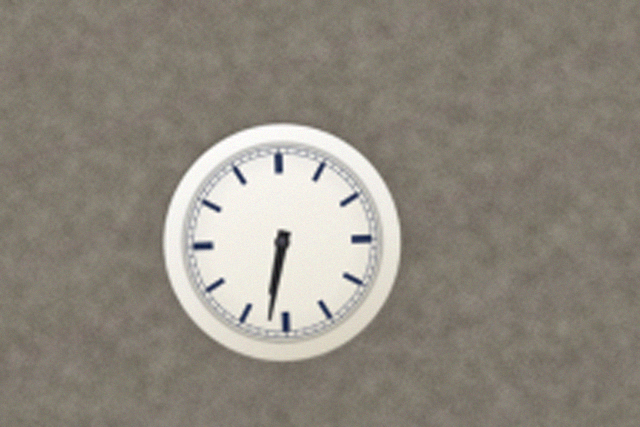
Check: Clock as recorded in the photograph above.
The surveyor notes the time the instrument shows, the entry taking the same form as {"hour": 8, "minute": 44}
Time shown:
{"hour": 6, "minute": 32}
